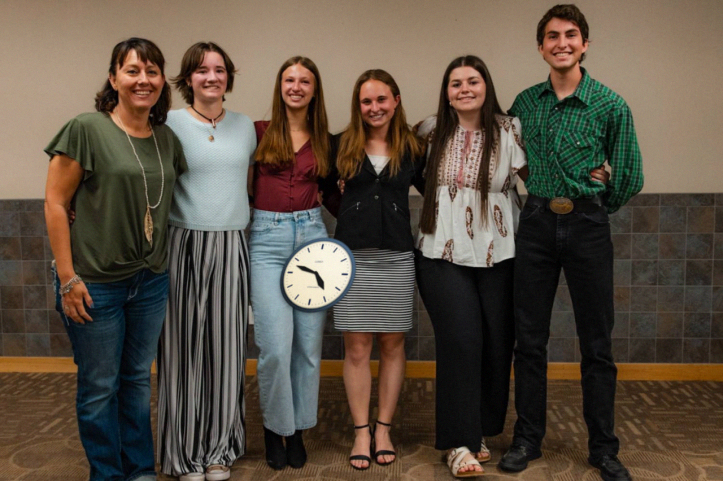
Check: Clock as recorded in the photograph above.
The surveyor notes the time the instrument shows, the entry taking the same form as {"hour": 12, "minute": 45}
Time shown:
{"hour": 4, "minute": 48}
